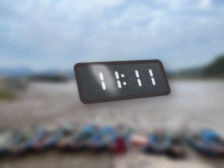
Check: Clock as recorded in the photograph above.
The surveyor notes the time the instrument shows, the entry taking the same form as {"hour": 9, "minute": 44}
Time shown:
{"hour": 11, "minute": 11}
